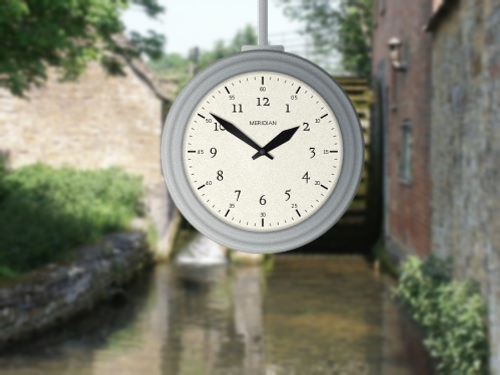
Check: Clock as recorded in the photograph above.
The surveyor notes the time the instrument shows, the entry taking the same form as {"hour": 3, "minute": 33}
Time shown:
{"hour": 1, "minute": 51}
